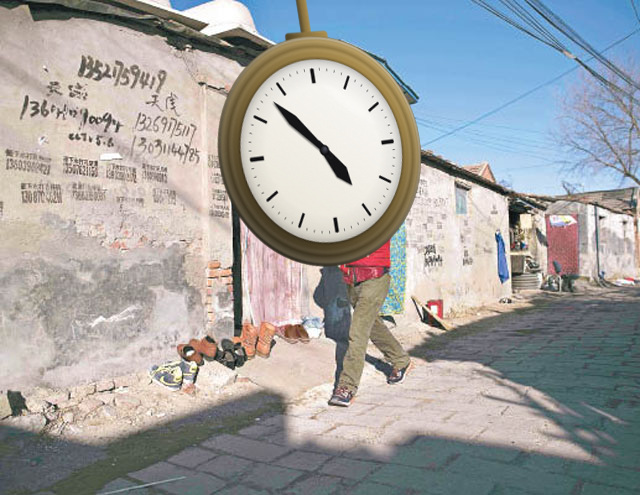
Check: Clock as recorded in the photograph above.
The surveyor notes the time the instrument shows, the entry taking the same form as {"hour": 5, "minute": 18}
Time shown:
{"hour": 4, "minute": 53}
